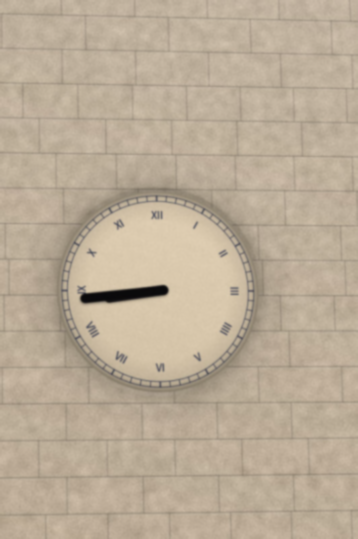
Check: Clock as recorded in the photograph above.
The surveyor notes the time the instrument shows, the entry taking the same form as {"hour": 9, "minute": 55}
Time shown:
{"hour": 8, "minute": 44}
